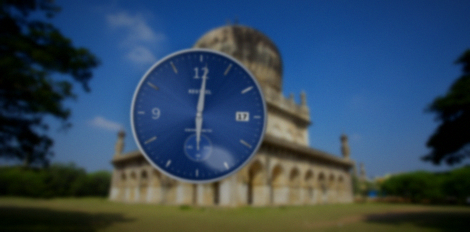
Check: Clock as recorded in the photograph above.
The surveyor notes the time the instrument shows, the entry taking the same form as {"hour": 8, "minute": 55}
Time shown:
{"hour": 6, "minute": 1}
